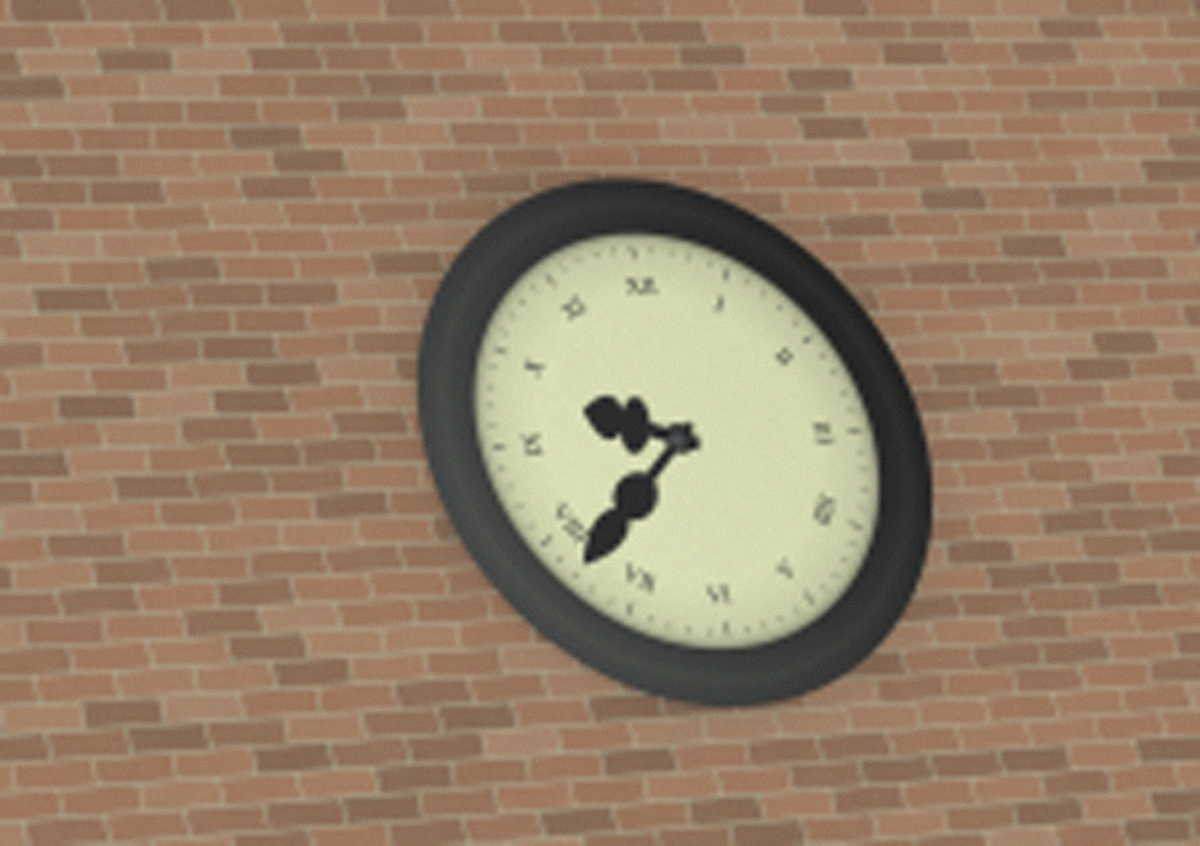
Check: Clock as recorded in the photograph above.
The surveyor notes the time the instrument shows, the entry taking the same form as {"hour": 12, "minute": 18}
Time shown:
{"hour": 9, "minute": 38}
